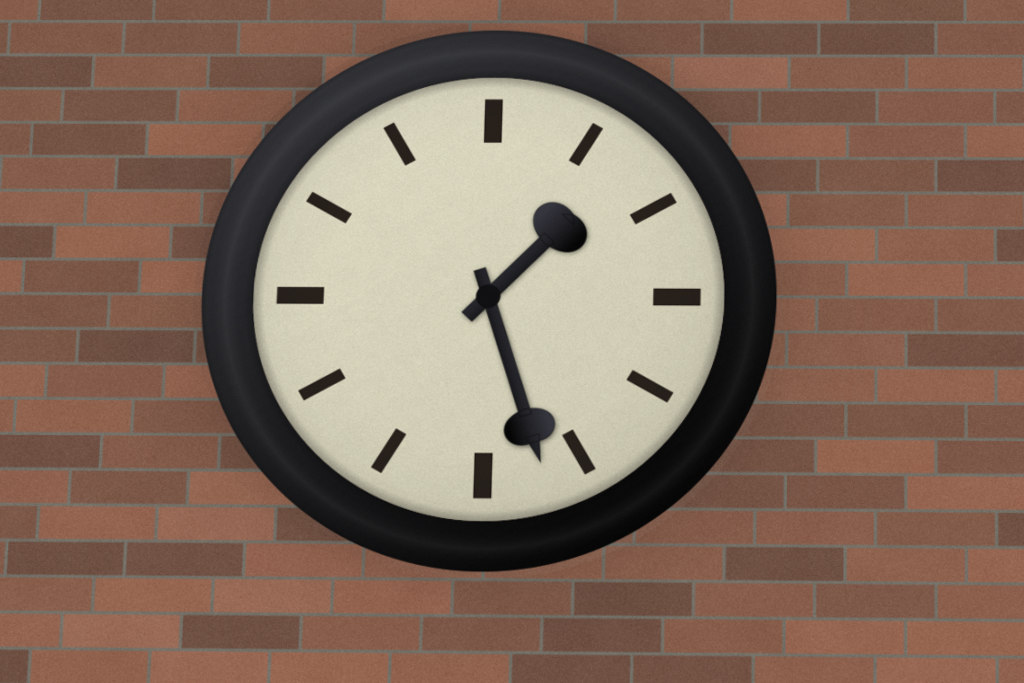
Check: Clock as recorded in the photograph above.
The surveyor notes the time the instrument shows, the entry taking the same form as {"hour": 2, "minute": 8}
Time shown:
{"hour": 1, "minute": 27}
